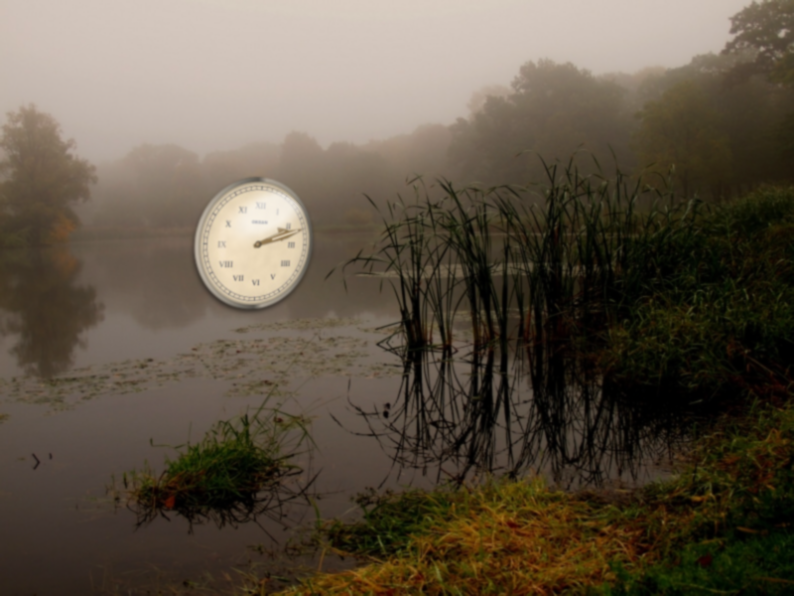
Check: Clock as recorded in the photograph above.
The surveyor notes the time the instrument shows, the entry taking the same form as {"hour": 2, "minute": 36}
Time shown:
{"hour": 2, "minute": 12}
